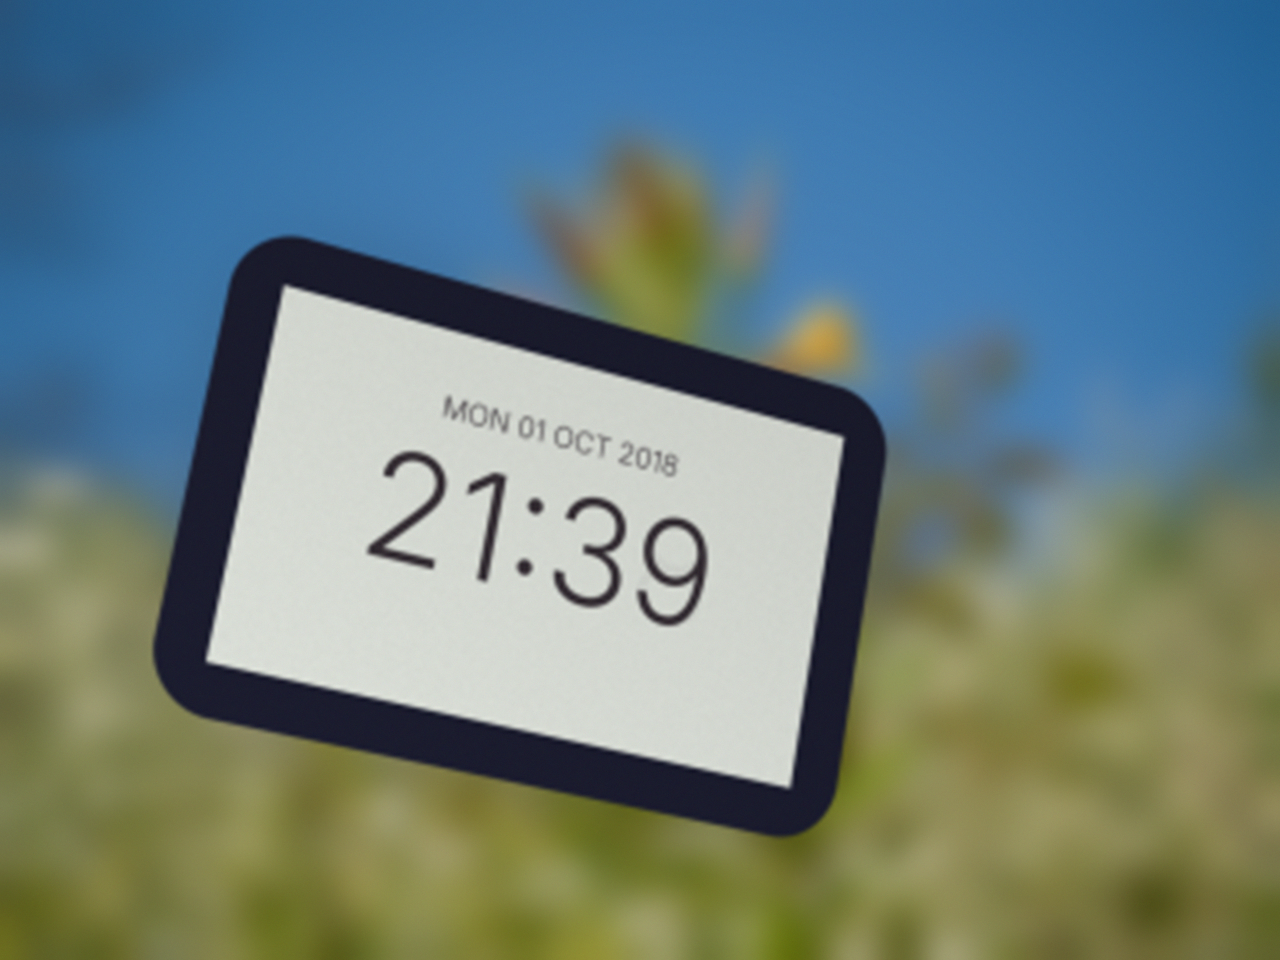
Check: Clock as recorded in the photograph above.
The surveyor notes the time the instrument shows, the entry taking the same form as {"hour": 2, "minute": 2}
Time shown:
{"hour": 21, "minute": 39}
